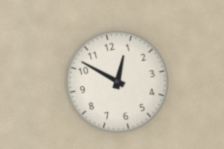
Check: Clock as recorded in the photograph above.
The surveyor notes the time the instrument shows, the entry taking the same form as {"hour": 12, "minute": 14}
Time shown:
{"hour": 12, "minute": 52}
